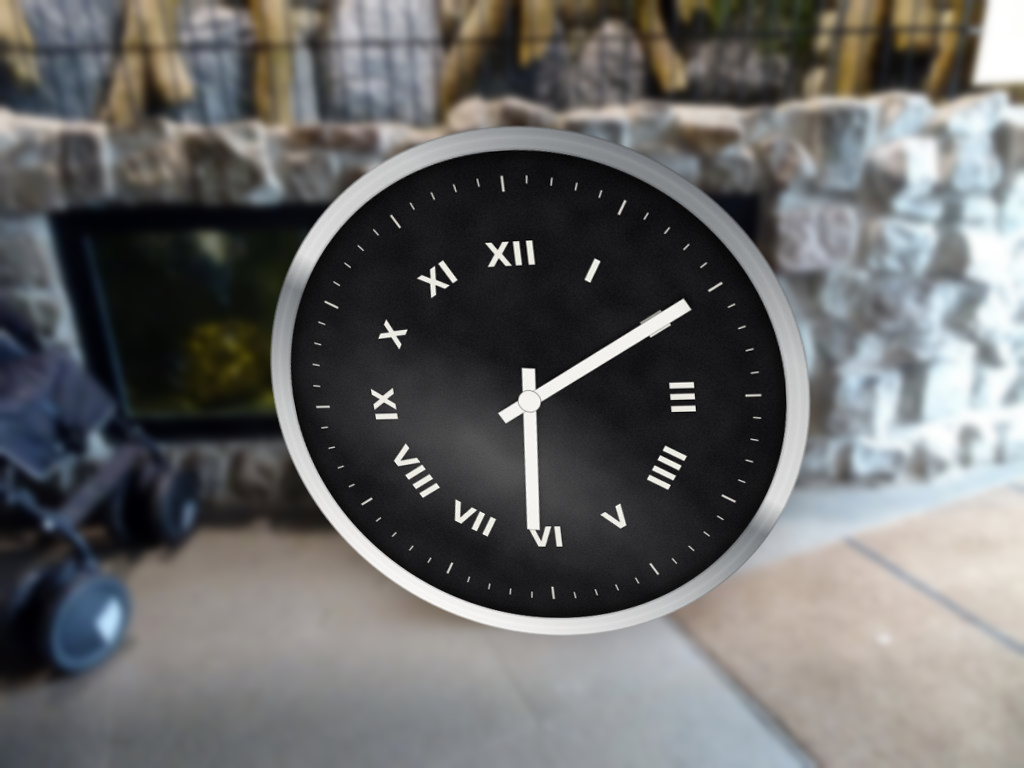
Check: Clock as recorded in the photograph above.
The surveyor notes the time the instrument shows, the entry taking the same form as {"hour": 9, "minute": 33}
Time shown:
{"hour": 6, "minute": 10}
